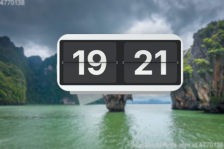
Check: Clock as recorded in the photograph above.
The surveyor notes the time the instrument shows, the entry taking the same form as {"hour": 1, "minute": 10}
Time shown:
{"hour": 19, "minute": 21}
